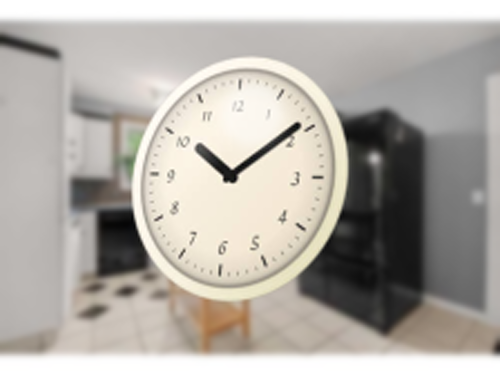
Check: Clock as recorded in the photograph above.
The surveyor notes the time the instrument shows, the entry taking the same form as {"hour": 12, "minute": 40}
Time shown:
{"hour": 10, "minute": 9}
